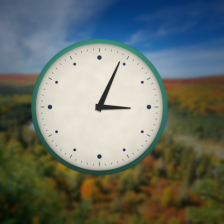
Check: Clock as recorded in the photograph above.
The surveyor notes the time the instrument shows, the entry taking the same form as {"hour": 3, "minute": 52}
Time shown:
{"hour": 3, "minute": 4}
